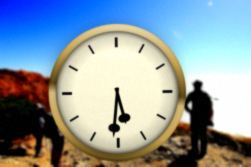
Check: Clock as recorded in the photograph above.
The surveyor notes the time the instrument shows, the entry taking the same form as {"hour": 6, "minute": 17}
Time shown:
{"hour": 5, "minute": 31}
